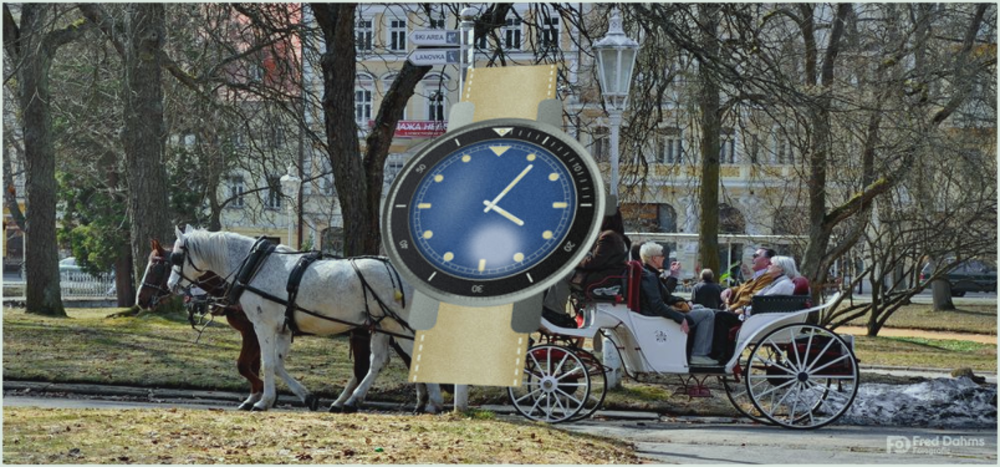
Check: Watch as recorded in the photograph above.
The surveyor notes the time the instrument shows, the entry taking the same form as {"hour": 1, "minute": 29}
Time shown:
{"hour": 4, "minute": 6}
